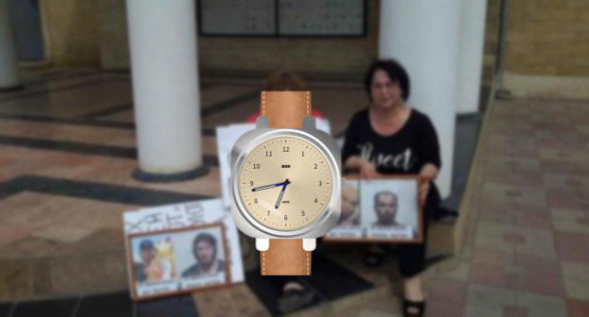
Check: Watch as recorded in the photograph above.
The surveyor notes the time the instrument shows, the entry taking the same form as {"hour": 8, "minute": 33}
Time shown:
{"hour": 6, "minute": 43}
